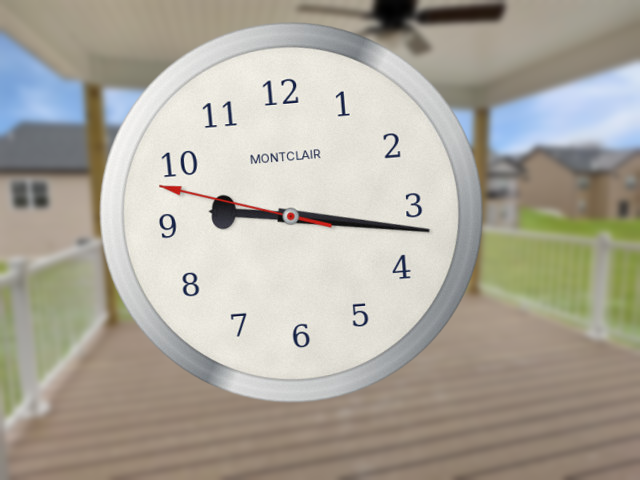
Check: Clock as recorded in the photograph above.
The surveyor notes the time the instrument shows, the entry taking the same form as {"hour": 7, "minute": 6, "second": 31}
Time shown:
{"hour": 9, "minute": 16, "second": 48}
